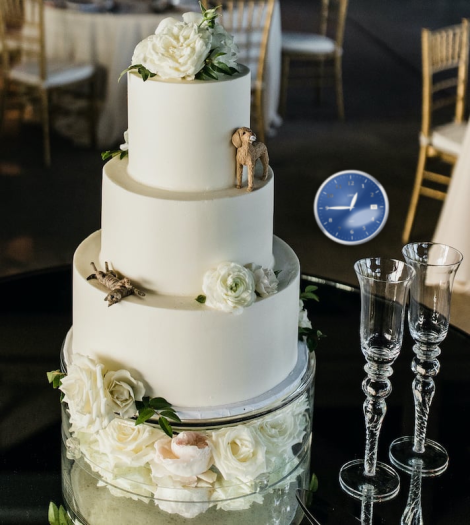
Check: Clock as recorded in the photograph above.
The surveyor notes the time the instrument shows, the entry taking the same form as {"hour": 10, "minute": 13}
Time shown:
{"hour": 12, "minute": 45}
